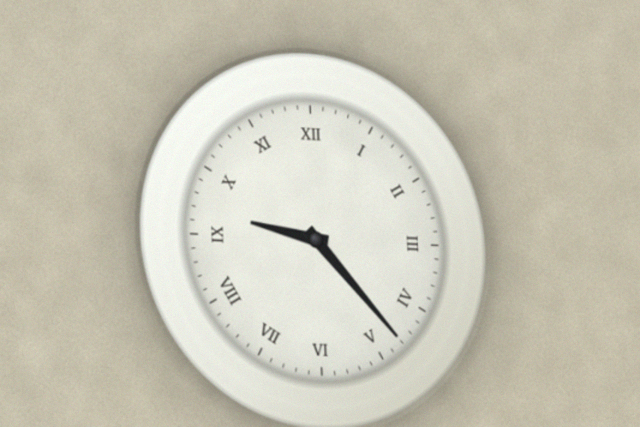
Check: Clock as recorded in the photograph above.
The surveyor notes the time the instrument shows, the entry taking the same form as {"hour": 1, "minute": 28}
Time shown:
{"hour": 9, "minute": 23}
